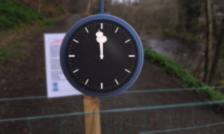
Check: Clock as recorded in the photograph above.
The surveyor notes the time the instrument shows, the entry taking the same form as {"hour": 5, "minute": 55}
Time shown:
{"hour": 11, "minute": 59}
